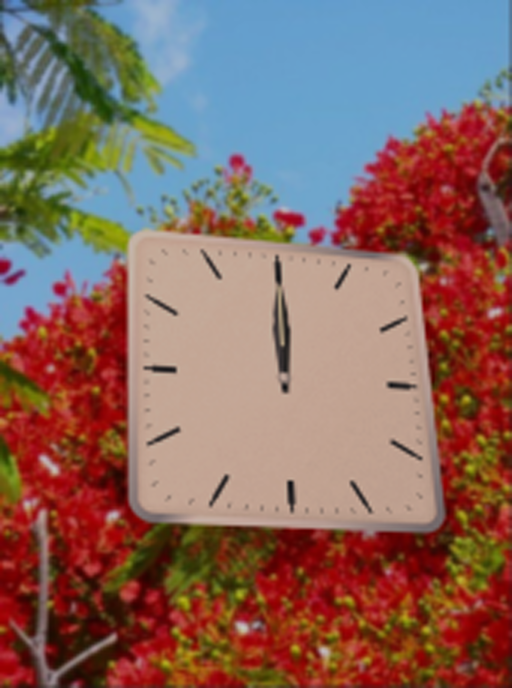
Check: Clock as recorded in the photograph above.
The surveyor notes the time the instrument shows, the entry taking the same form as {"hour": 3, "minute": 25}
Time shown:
{"hour": 12, "minute": 0}
